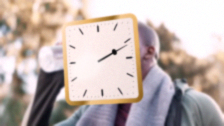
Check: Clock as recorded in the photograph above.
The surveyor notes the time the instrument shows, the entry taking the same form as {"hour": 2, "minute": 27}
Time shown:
{"hour": 2, "minute": 11}
